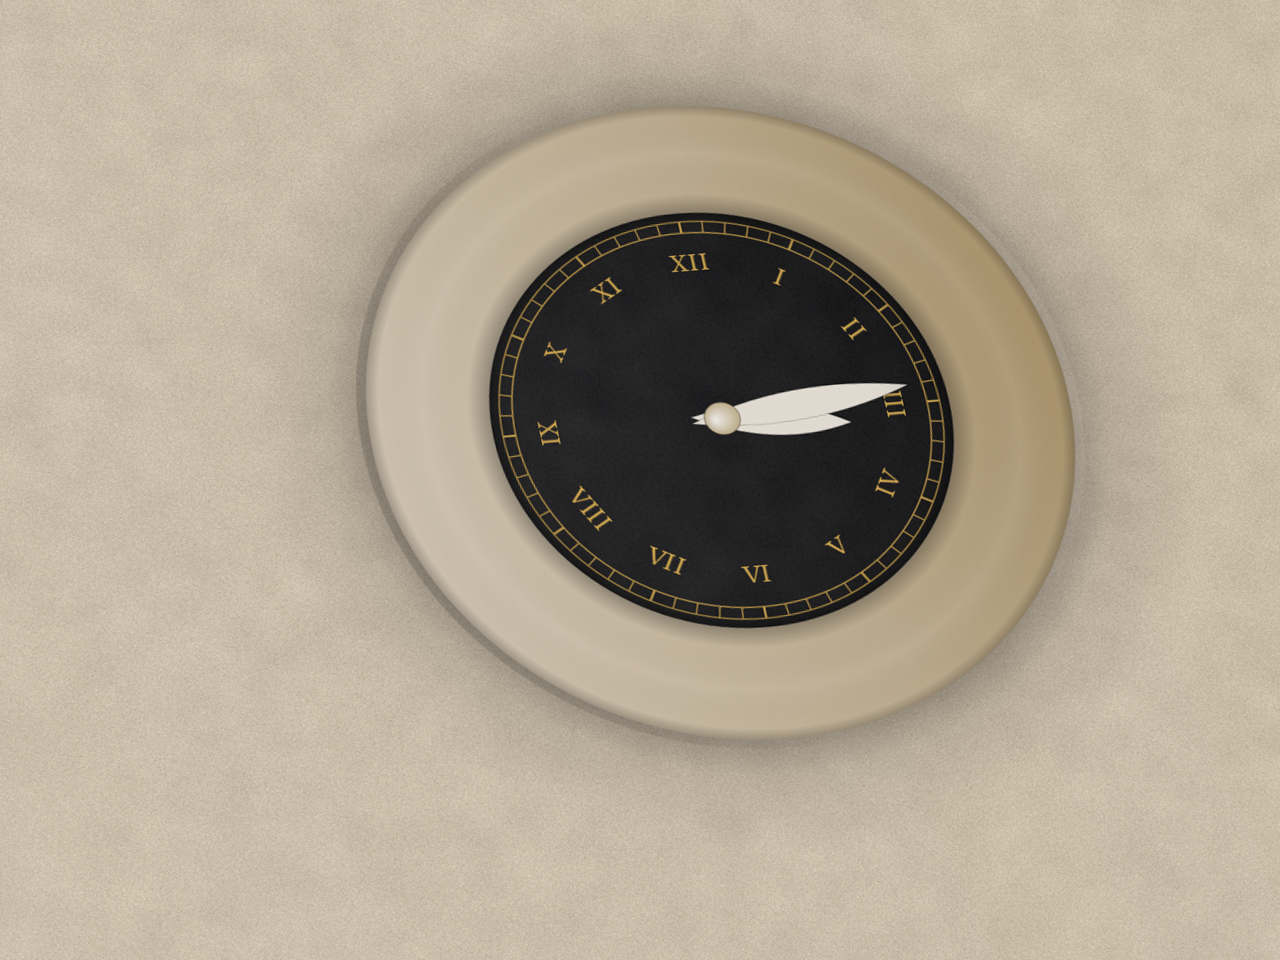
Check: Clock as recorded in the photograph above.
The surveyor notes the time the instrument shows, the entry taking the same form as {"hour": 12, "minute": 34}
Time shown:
{"hour": 3, "minute": 14}
